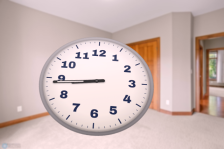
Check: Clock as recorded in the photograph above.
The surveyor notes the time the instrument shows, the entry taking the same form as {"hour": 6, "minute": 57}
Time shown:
{"hour": 8, "minute": 44}
